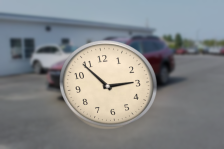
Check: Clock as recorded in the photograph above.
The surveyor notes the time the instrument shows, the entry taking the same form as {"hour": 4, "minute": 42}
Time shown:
{"hour": 2, "minute": 54}
